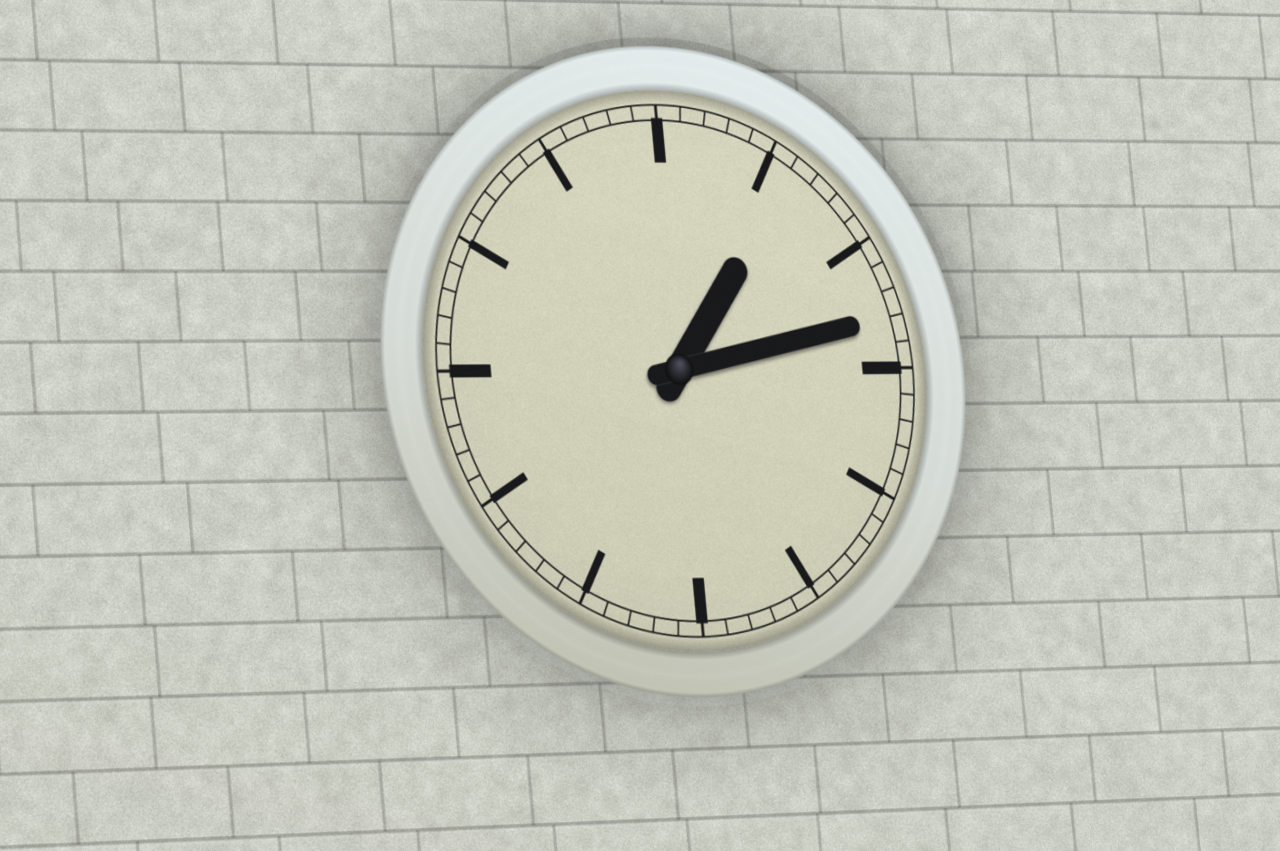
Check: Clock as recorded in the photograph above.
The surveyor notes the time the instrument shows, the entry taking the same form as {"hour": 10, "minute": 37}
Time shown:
{"hour": 1, "minute": 13}
